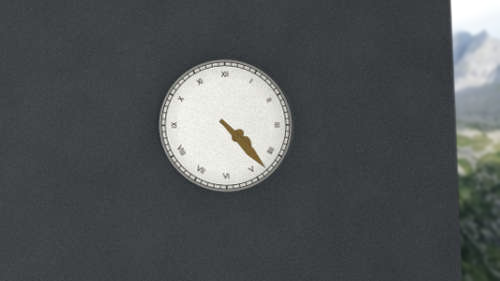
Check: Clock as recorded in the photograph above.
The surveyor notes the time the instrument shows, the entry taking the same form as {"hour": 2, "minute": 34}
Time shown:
{"hour": 4, "minute": 23}
